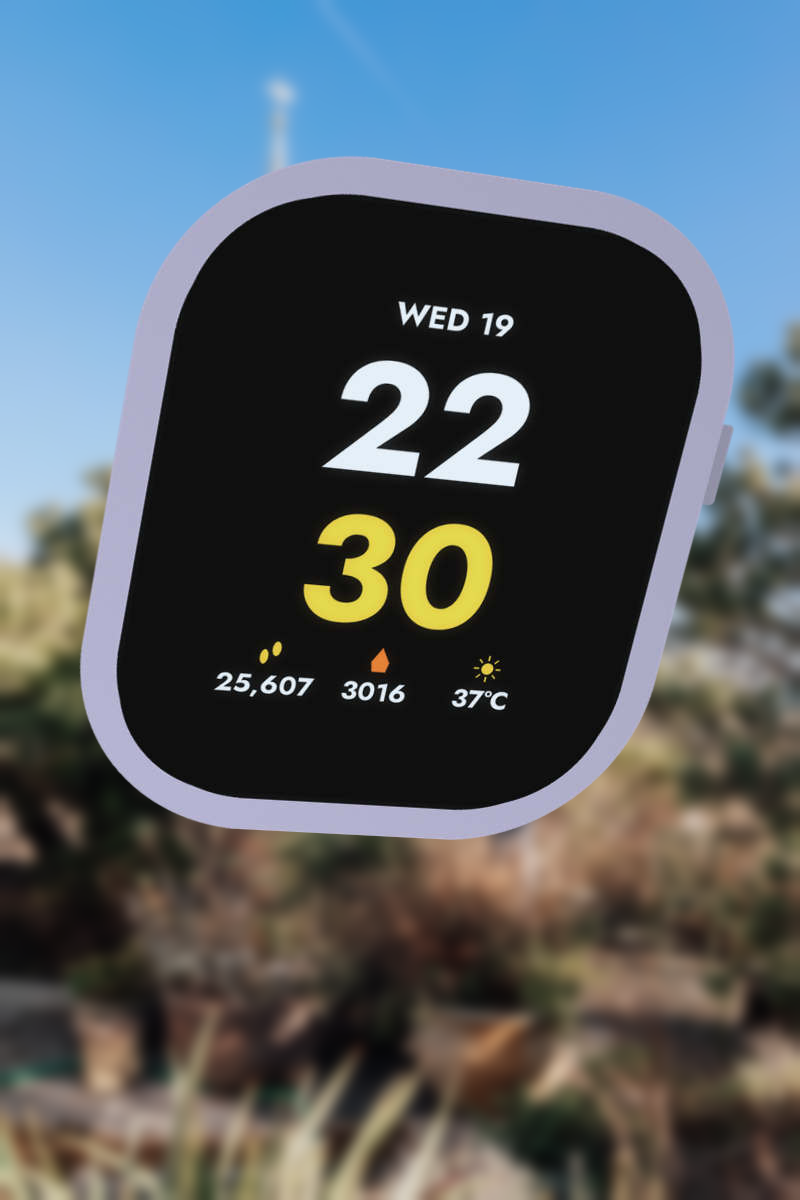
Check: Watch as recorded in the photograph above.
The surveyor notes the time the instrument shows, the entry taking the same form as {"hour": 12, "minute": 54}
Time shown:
{"hour": 22, "minute": 30}
